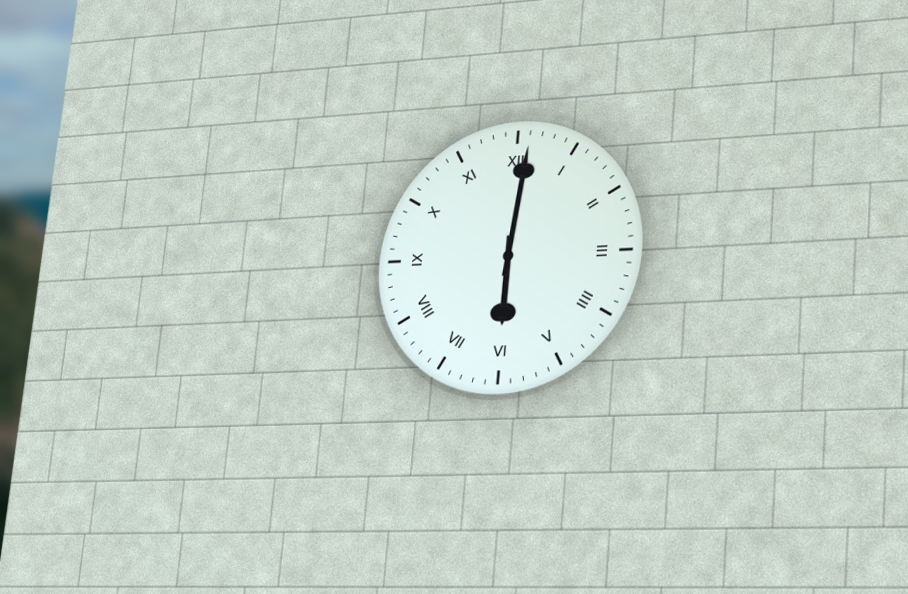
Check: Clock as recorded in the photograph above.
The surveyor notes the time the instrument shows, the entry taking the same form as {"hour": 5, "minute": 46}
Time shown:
{"hour": 6, "minute": 1}
